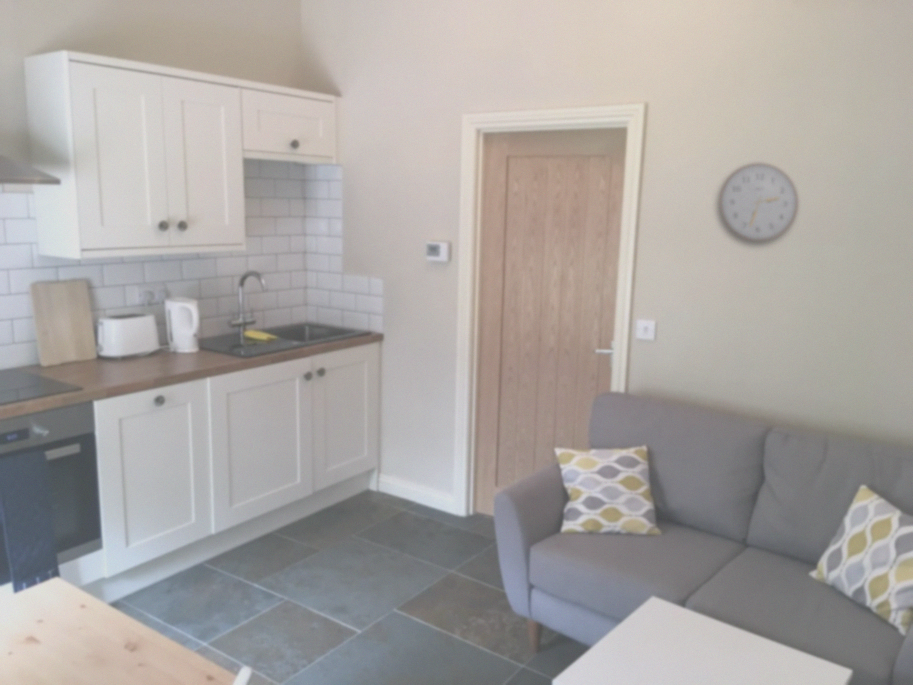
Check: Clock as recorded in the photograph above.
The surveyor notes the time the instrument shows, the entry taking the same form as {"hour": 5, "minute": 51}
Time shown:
{"hour": 2, "minute": 33}
